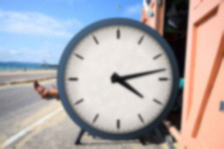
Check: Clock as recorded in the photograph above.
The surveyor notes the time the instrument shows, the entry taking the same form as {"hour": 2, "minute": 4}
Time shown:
{"hour": 4, "minute": 13}
